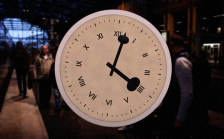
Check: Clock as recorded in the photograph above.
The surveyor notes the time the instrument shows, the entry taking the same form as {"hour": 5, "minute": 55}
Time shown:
{"hour": 4, "minute": 2}
